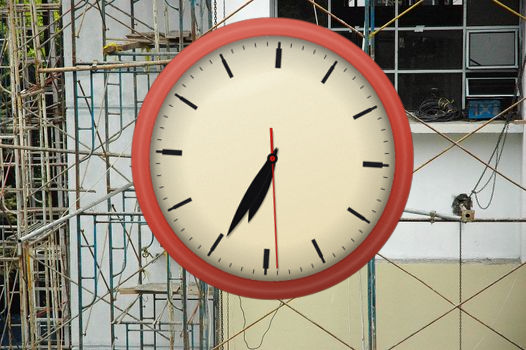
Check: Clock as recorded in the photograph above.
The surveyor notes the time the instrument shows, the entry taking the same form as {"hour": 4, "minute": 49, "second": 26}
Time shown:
{"hour": 6, "minute": 34, "second": 29}
